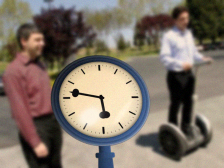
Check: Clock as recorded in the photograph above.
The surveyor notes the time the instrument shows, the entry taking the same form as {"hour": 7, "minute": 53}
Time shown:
{"hour": 5, "minute": 47}
